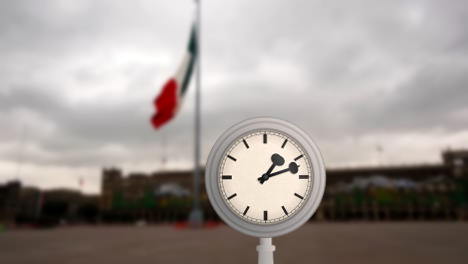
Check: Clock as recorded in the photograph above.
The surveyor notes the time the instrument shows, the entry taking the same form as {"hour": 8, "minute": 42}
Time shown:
{"hour": 1, "minute": 12}
